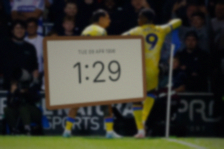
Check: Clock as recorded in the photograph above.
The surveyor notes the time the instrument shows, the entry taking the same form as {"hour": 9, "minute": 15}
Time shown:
{"hour": 1, "minute": 29}
